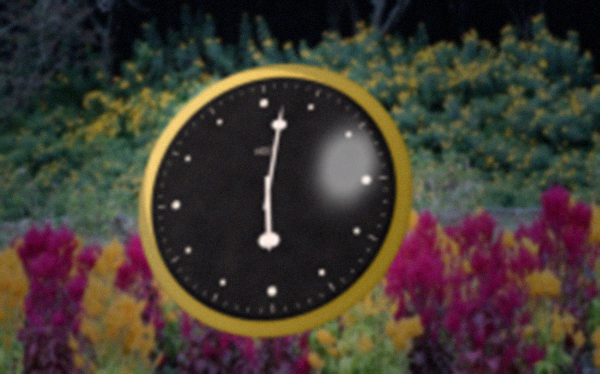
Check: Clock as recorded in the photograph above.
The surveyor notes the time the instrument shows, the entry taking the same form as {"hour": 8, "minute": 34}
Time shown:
{"hour": 6, "minute": 2}
